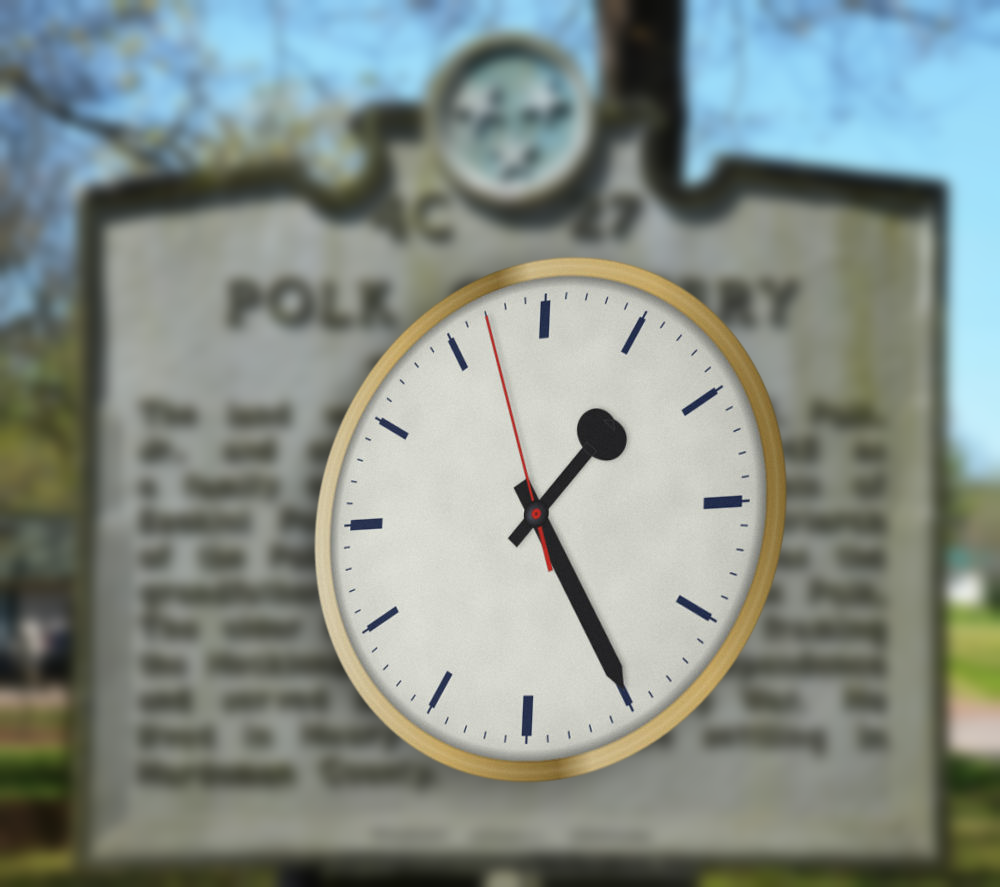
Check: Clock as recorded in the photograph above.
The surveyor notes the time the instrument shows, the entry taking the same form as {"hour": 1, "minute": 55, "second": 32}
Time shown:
{"hour": 1, "minute": 24, "second": 57}
